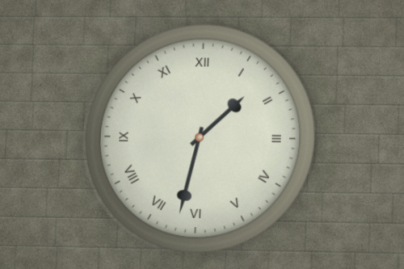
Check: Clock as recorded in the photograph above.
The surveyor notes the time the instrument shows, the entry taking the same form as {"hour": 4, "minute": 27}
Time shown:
{"hour": 1, "minute": 32}
